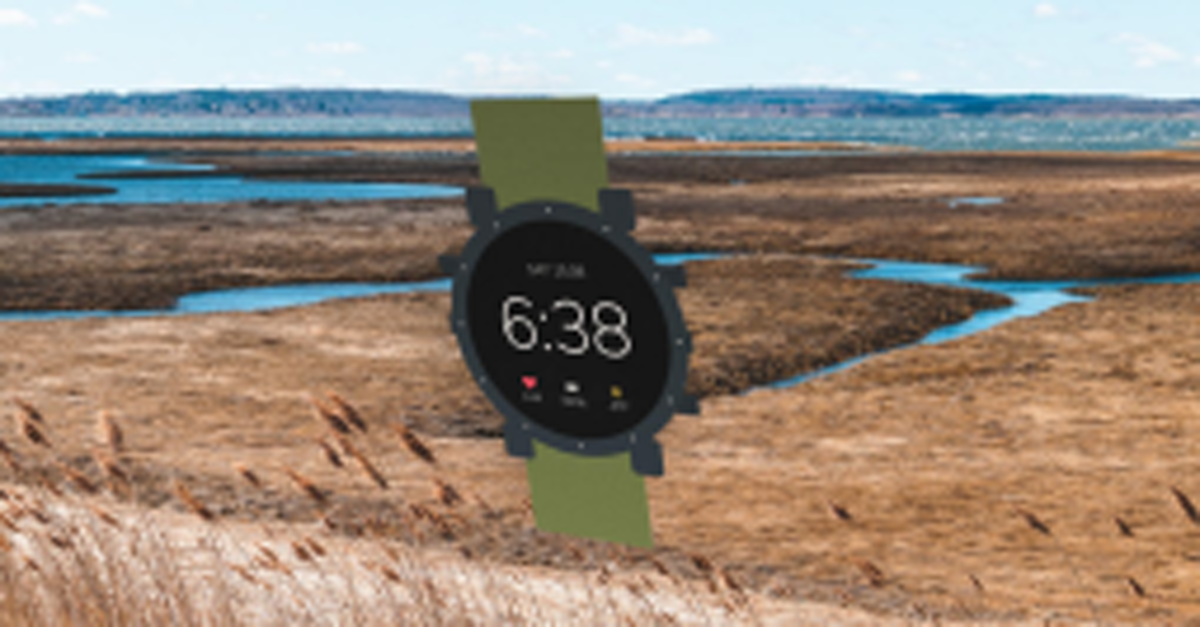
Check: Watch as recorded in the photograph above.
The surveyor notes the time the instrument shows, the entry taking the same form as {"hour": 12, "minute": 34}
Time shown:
{"hour": 6, "minute": 38}
